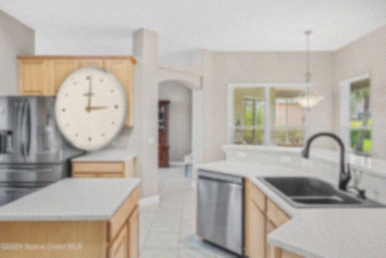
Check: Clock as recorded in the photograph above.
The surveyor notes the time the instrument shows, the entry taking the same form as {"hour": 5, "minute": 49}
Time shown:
{"hour": 3, "minute": 1}
